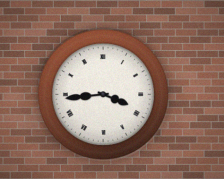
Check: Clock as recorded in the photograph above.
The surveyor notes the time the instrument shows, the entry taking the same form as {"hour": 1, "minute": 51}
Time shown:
{"hour": 3, "minute": 44}
